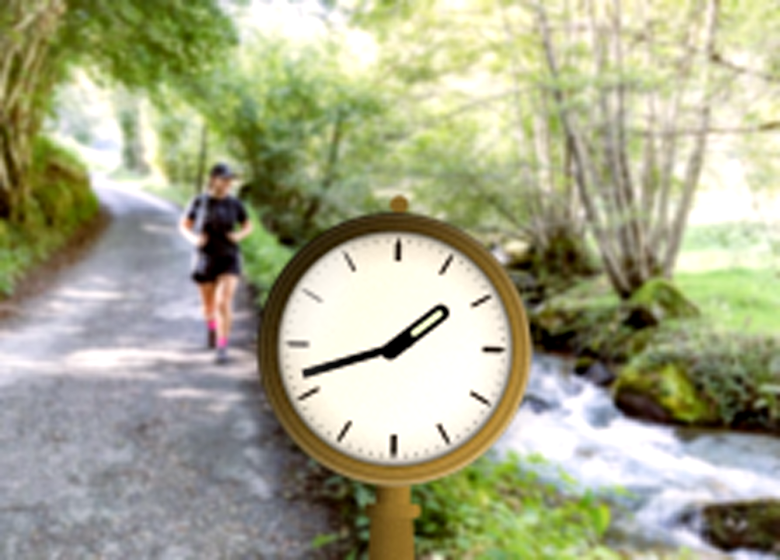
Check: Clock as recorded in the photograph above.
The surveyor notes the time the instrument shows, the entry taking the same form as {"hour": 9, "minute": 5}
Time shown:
{"hour": 1, "minute": 42}
